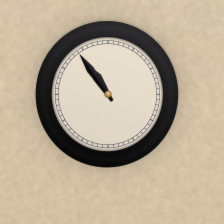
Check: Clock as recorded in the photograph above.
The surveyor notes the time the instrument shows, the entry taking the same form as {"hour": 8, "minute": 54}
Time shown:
{"hour": 10, "minute": 54}
